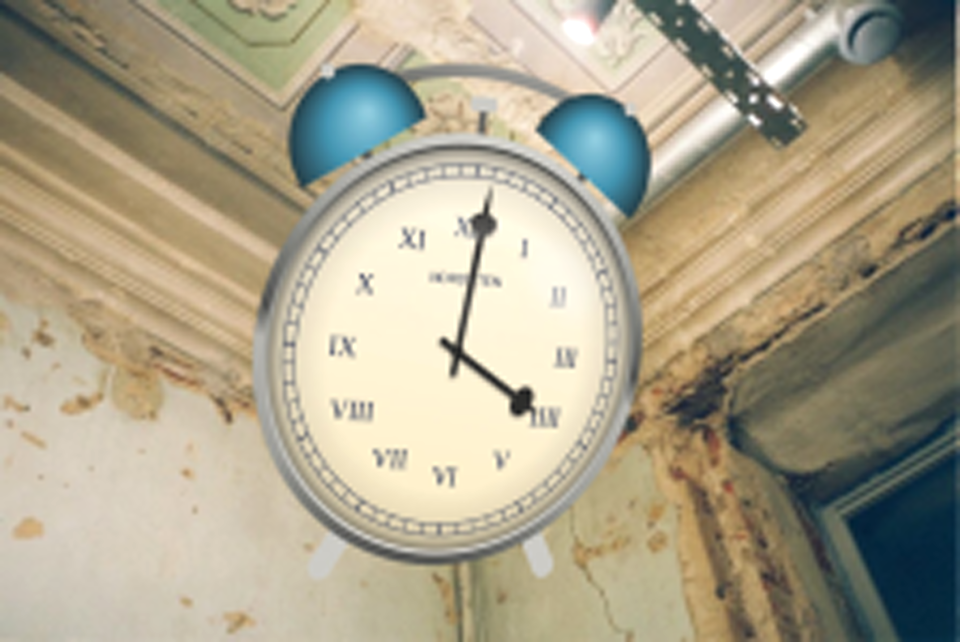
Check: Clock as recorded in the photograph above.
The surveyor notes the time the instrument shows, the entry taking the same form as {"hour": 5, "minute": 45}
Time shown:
{"hour": 4, "minute": 1}
